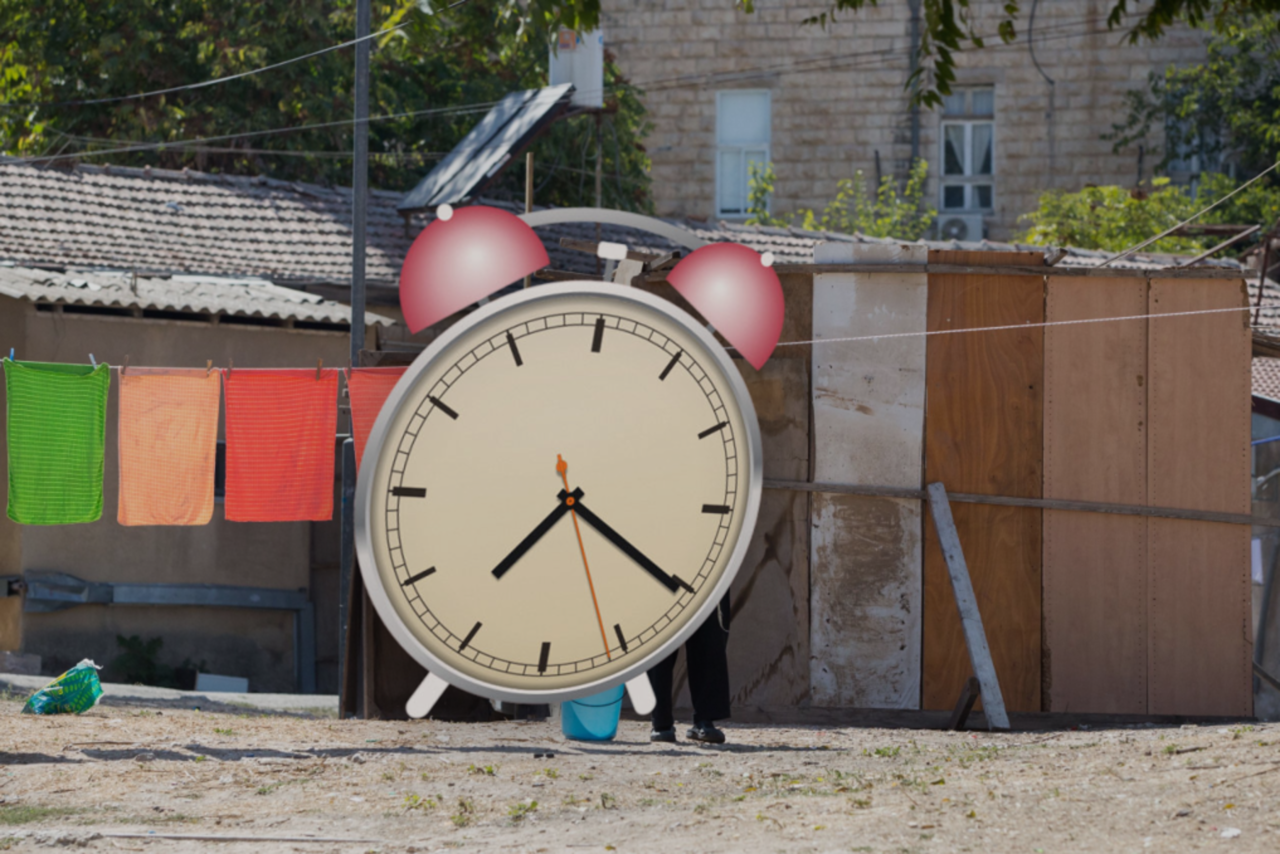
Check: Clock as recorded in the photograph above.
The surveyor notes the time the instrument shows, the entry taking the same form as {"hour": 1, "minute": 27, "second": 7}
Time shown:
{"hour": 7, "minute": 20, "second": 26}
